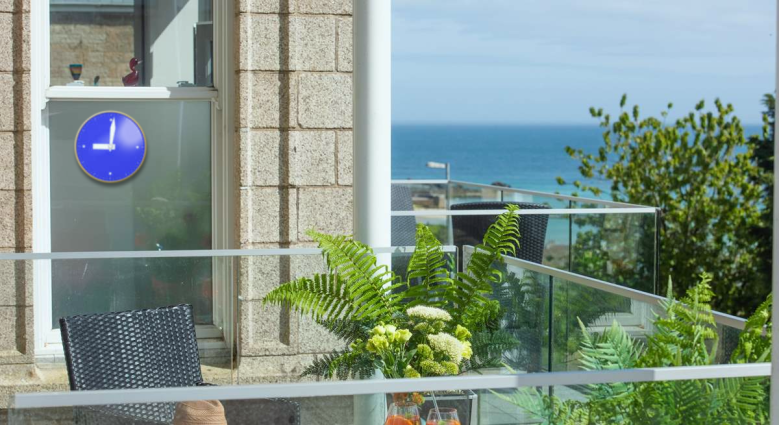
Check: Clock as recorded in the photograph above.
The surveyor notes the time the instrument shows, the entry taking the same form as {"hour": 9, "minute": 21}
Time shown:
{"hour": 9, "minute": 1}
